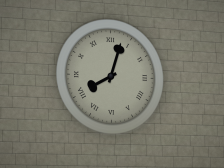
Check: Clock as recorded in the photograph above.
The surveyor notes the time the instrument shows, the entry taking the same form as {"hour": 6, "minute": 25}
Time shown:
{"hour": 8, "minute": 3}
